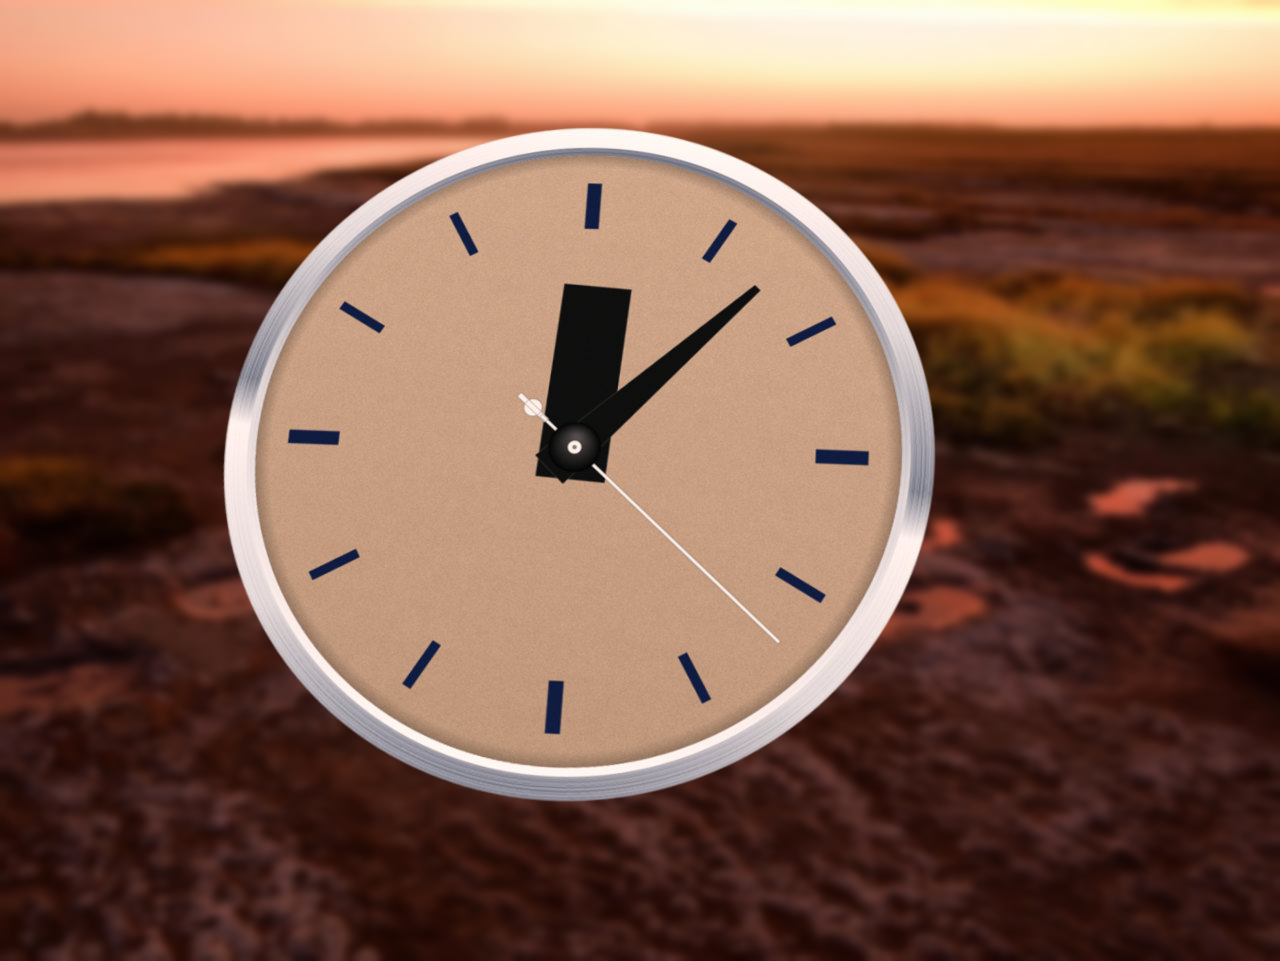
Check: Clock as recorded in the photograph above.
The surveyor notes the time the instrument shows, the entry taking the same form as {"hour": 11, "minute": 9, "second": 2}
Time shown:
{"hour": 12, "minute": 7, "second": 22}
